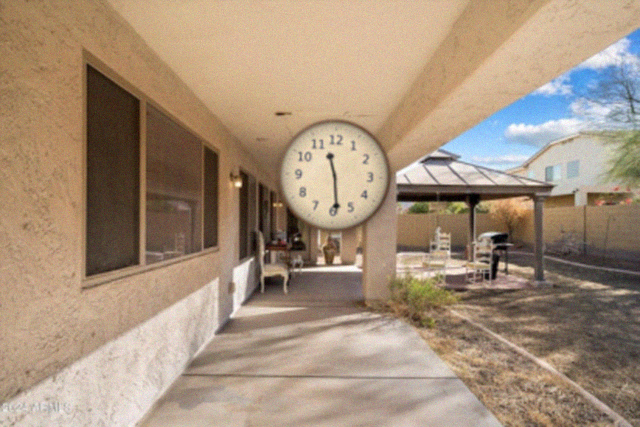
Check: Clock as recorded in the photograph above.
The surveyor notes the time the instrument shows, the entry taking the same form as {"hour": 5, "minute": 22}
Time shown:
{"hour": 11, "minute": 29}
